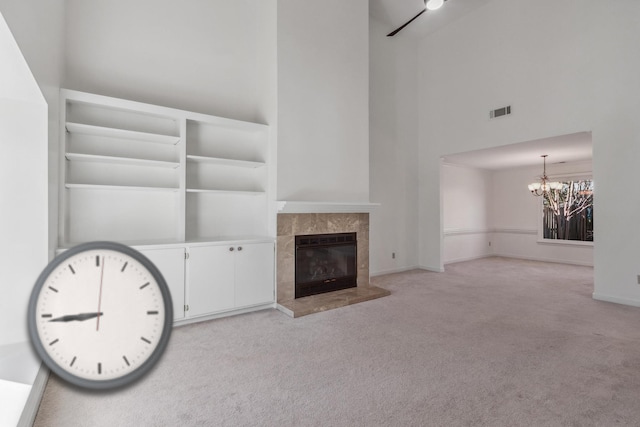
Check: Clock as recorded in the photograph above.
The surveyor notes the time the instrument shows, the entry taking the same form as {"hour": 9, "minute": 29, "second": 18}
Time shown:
{"hour": 8, "minute": 44, "second": 1}
